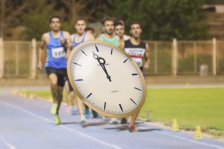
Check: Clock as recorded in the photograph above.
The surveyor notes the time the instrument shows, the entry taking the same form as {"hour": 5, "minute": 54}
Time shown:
{"hour": 11, "minute": 58}
